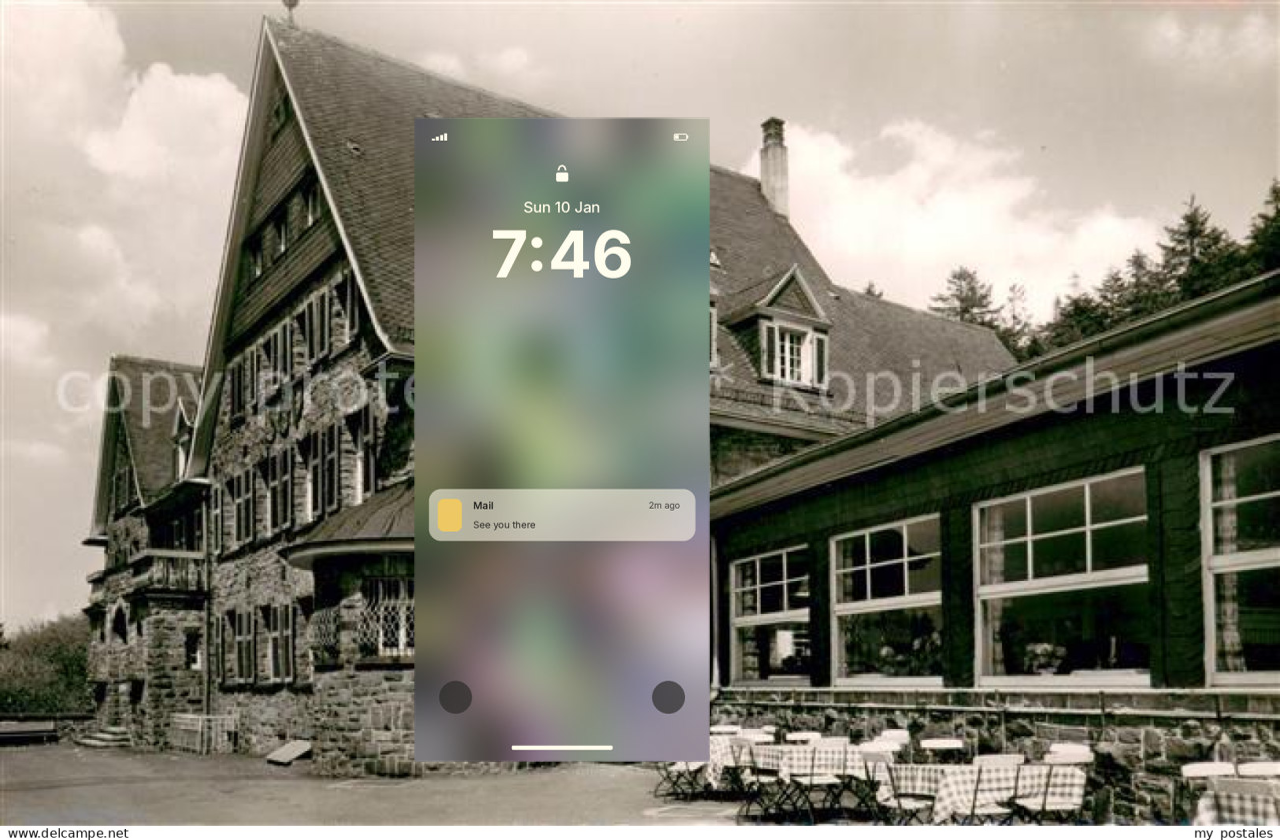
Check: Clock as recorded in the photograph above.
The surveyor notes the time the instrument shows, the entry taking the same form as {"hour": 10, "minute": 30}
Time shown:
{"hour": 7, "minute": 46}
